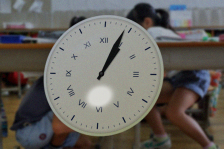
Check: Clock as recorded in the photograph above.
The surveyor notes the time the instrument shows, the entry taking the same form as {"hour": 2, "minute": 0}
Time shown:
{"hour": 1, "minute": 4}
